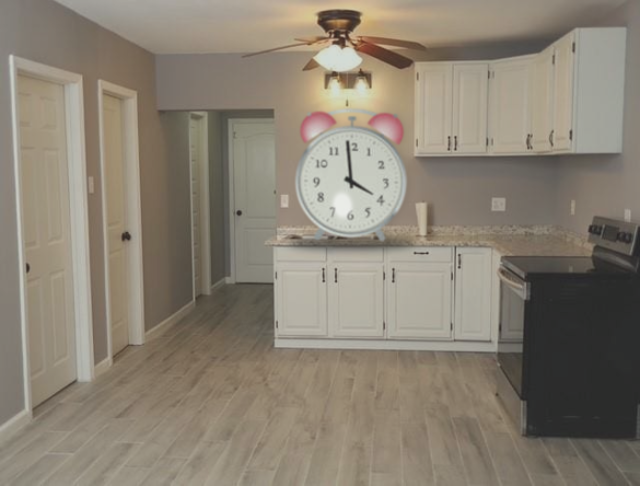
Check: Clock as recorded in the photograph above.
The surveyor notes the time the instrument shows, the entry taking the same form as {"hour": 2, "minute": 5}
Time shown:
{"hour": 3, "minute": 59}
